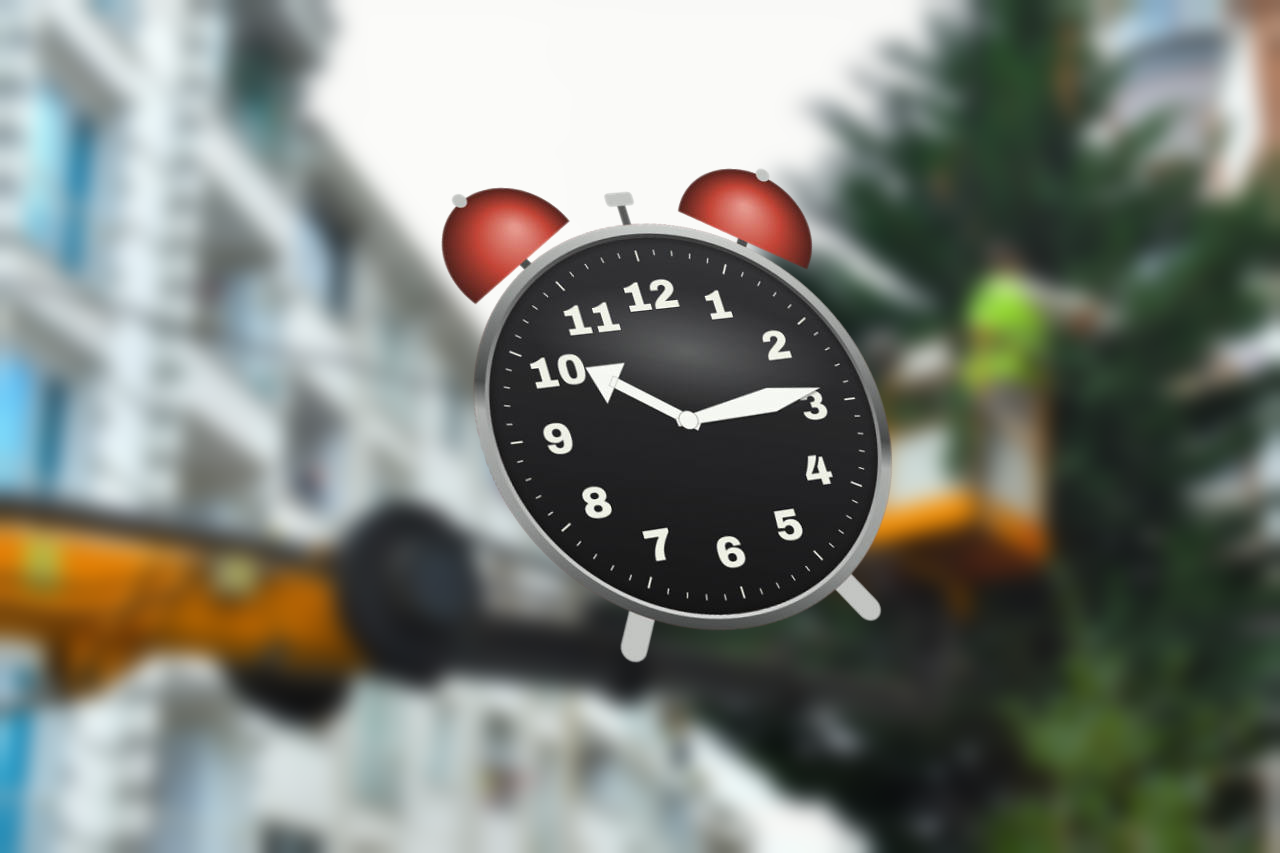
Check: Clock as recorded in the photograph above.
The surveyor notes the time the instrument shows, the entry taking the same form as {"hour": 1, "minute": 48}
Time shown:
{"hour": 10, "minute": 14}
